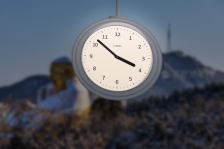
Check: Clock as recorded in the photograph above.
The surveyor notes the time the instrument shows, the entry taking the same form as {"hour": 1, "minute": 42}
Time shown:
{"hour": 3, "minute": 52}
